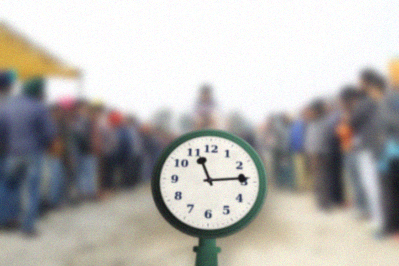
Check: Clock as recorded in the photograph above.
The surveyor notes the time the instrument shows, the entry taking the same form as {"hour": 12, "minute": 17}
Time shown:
{"hour": 11, "minute": 14}
